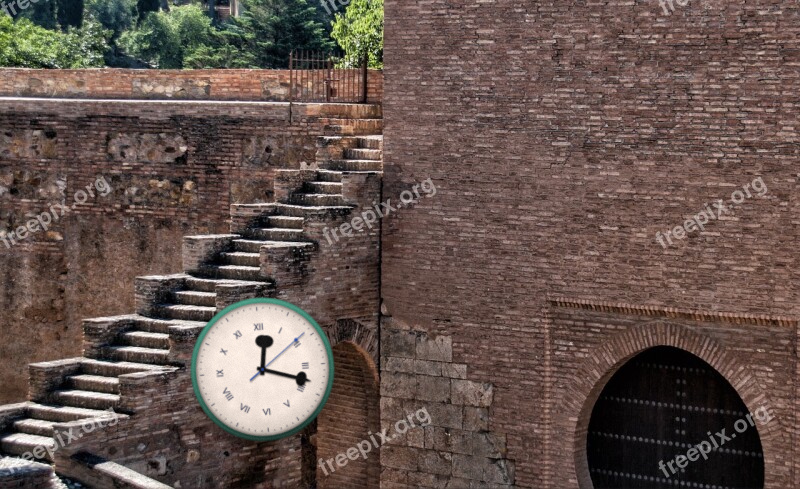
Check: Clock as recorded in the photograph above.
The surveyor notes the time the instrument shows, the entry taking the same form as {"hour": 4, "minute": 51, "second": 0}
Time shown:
{"hour": 12, "minute": 18, "second": 9}
